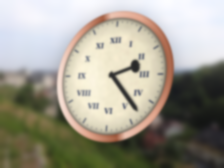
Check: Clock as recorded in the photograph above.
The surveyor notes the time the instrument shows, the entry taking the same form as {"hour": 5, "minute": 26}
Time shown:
{"hour": 2, "minute": 23}
